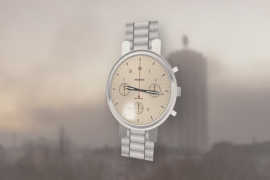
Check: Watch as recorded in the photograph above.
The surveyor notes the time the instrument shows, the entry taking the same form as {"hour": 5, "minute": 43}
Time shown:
{"hour": 9, "minute": 16}
